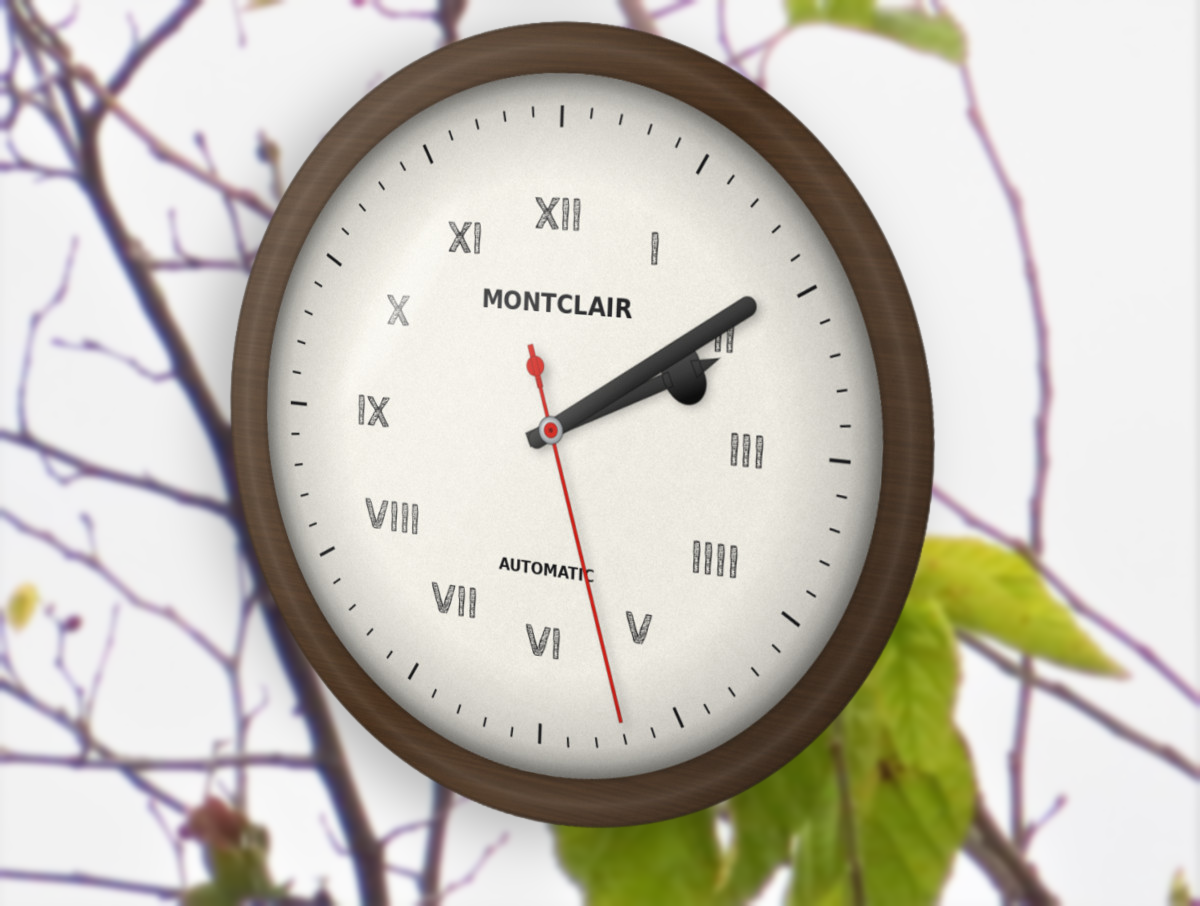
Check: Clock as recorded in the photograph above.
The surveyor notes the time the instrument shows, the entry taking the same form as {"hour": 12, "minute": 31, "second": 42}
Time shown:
{"hour": 2, "minute": 9, "second": 27}
